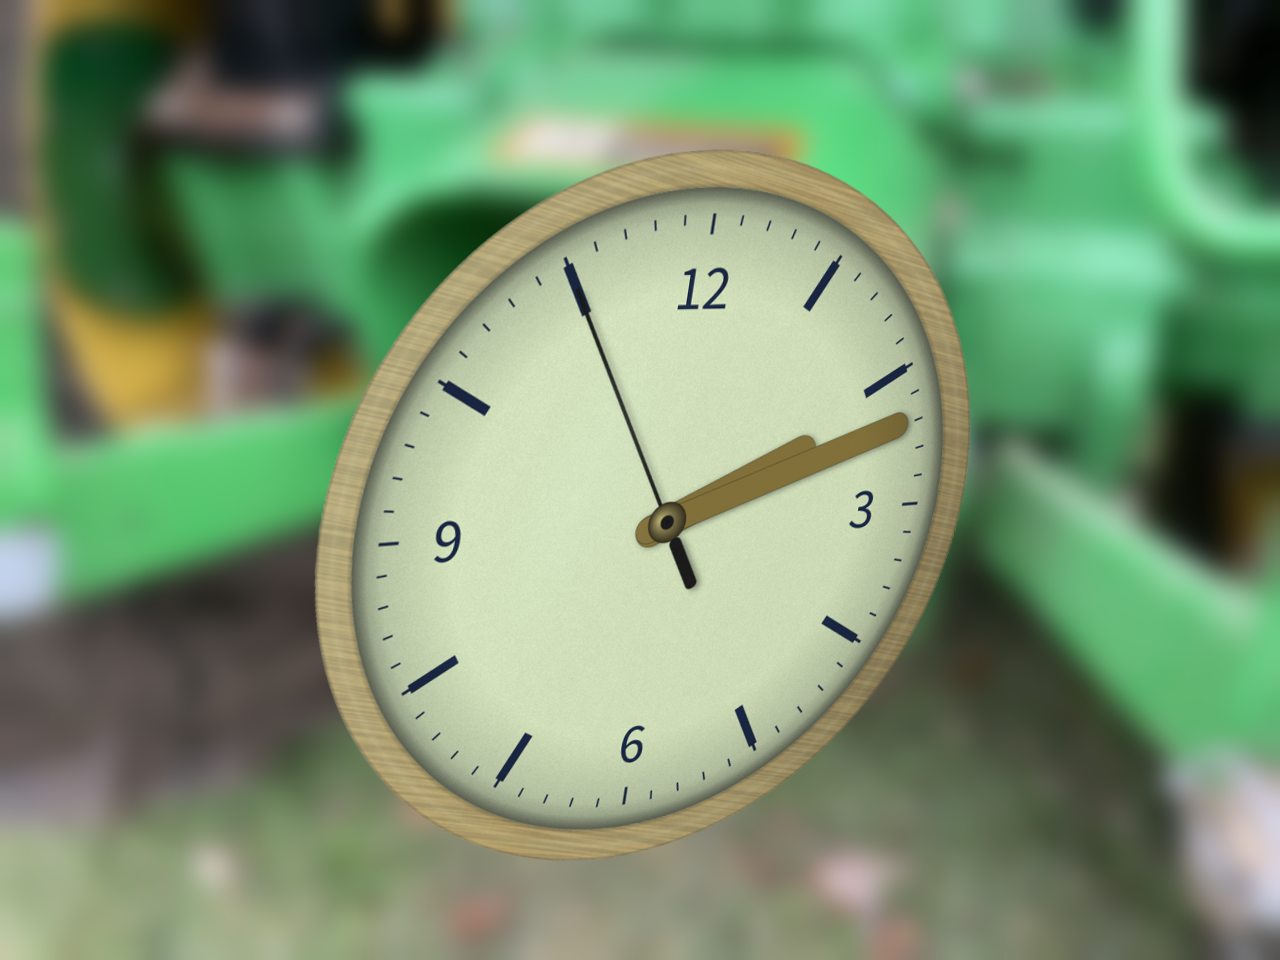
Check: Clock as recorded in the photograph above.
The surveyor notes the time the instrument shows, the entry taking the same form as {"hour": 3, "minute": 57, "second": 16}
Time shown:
{"hour": 2, "minute": 11, "second": 55}
